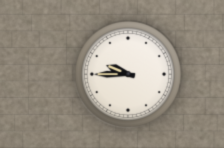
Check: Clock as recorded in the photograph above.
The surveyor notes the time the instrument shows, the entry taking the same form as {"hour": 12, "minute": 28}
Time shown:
{"hour": 9, "minute": 45}
